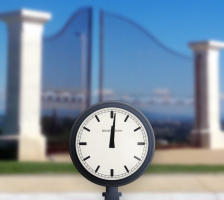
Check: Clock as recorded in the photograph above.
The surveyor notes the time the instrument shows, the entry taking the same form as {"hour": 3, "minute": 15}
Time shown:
{"hour": 12, "minute": 1}
